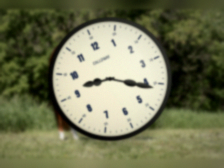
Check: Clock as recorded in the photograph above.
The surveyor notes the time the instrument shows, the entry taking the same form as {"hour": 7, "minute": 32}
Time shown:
{"hour": 9, "minute": 21}
